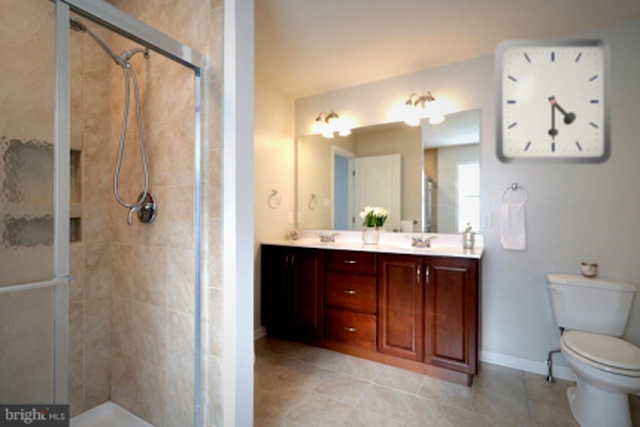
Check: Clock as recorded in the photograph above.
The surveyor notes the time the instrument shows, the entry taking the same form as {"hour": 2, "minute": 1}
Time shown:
{"hour": 4, "minute": 30}
